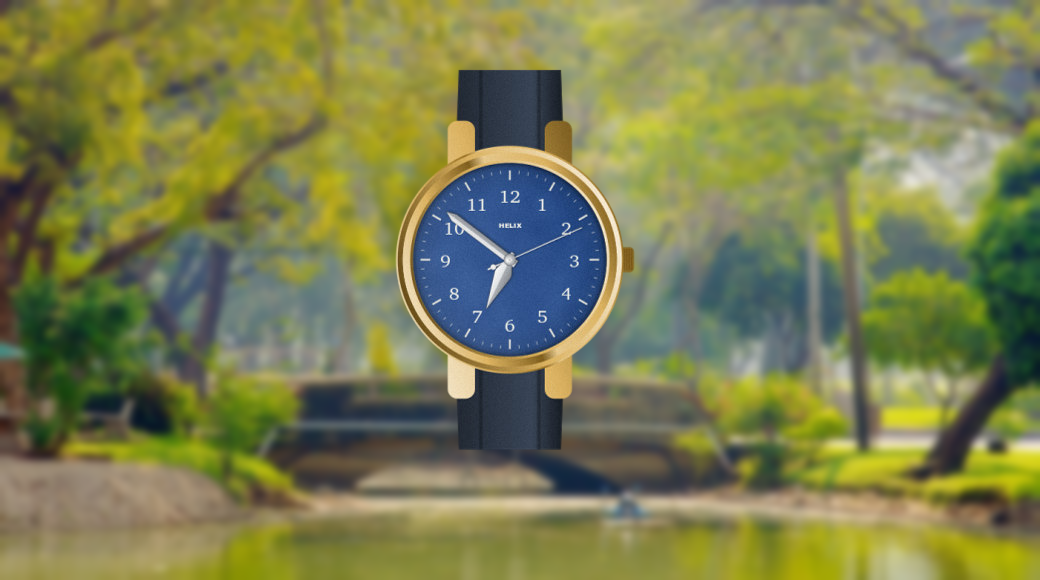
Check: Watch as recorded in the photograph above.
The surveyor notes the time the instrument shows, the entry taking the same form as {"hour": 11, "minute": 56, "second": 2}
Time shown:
{"hour": 6, "minute": 51, "second": 11}
